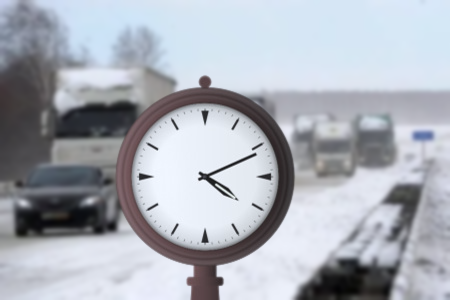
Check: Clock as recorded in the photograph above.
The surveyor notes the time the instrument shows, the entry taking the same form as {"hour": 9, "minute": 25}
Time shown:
{"hour": 4, "minute": 11}
